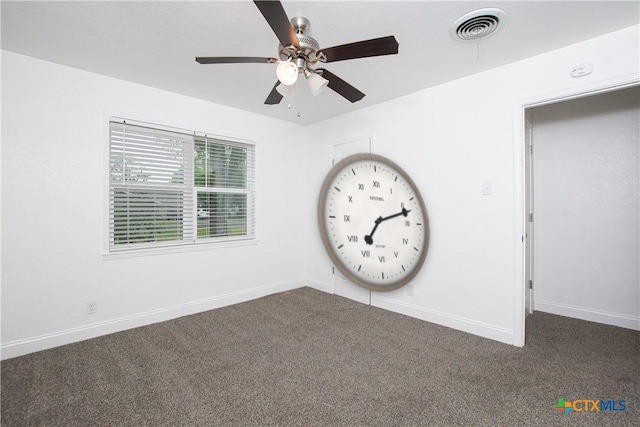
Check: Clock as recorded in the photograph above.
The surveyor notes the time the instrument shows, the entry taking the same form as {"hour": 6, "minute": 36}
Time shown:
{"hour": 7, "minute": 12}
